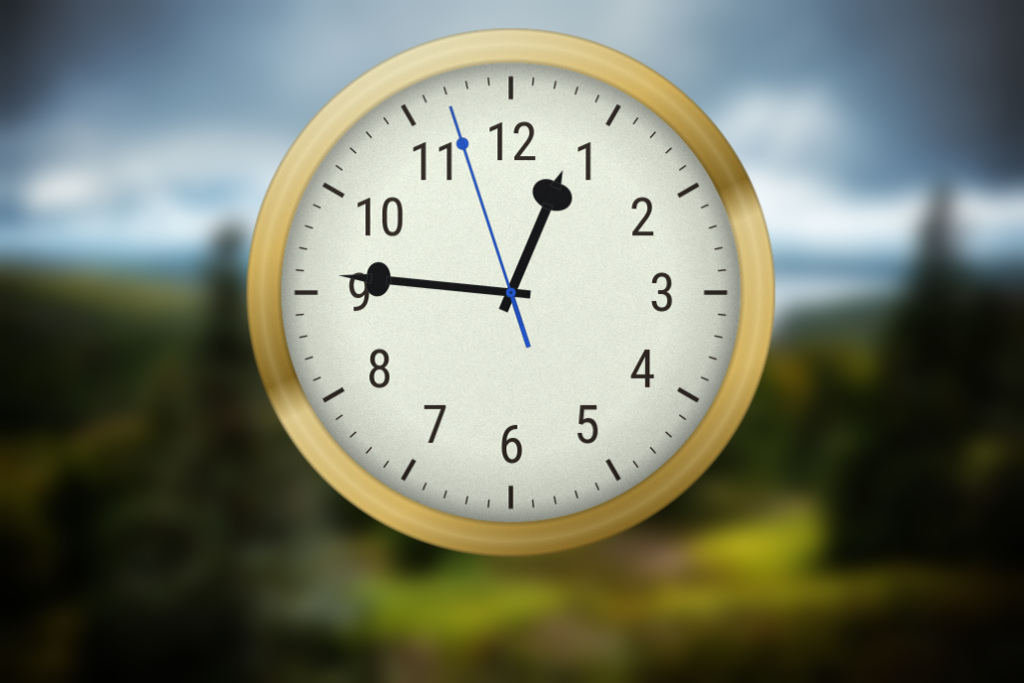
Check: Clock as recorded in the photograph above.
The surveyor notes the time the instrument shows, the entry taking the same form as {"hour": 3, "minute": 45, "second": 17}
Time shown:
{"hour": 12, "minute": 45, "second": 57}
